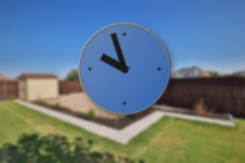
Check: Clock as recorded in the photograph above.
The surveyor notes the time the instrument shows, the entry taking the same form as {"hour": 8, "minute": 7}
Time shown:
{"hour": 9, "minute": 57}
